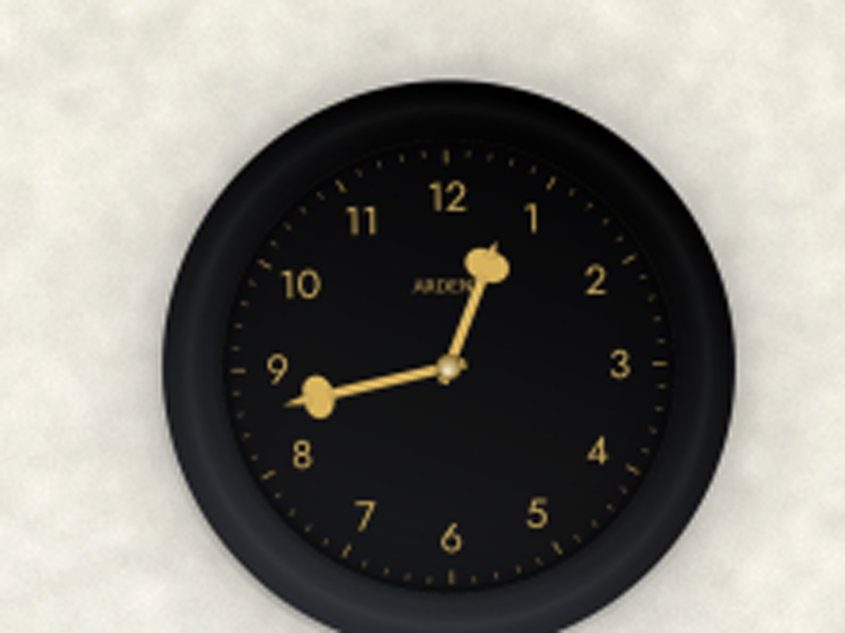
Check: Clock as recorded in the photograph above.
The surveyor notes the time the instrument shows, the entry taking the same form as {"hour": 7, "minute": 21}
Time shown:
{"hour": 12, "minute": 43}
